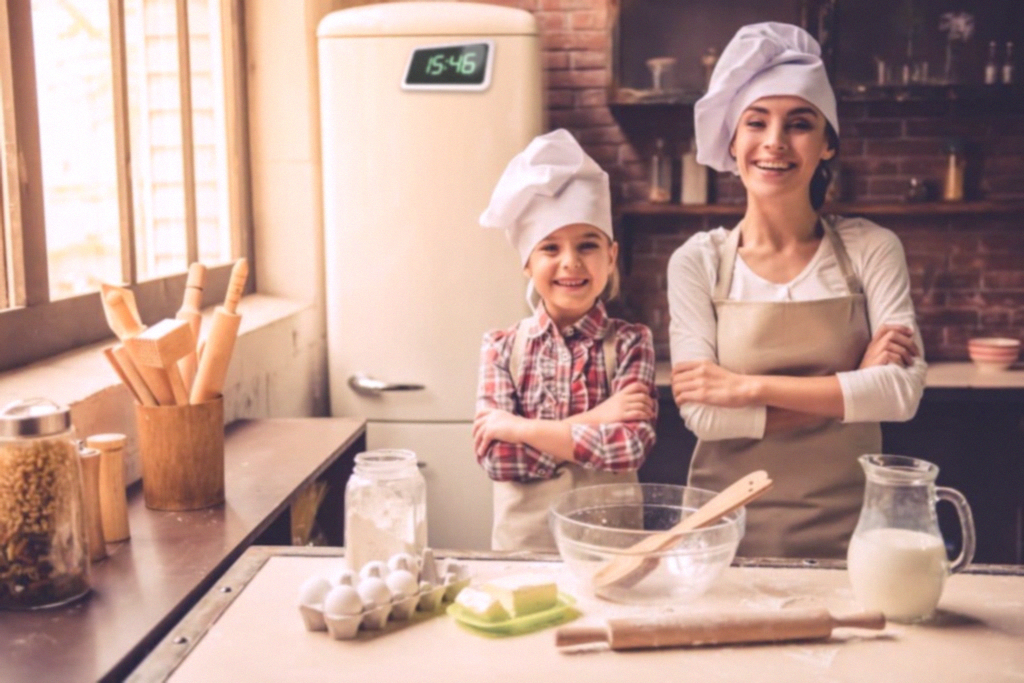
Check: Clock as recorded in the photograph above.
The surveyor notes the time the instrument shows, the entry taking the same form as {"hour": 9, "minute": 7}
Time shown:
{"hour": 15, "minute": 46}
